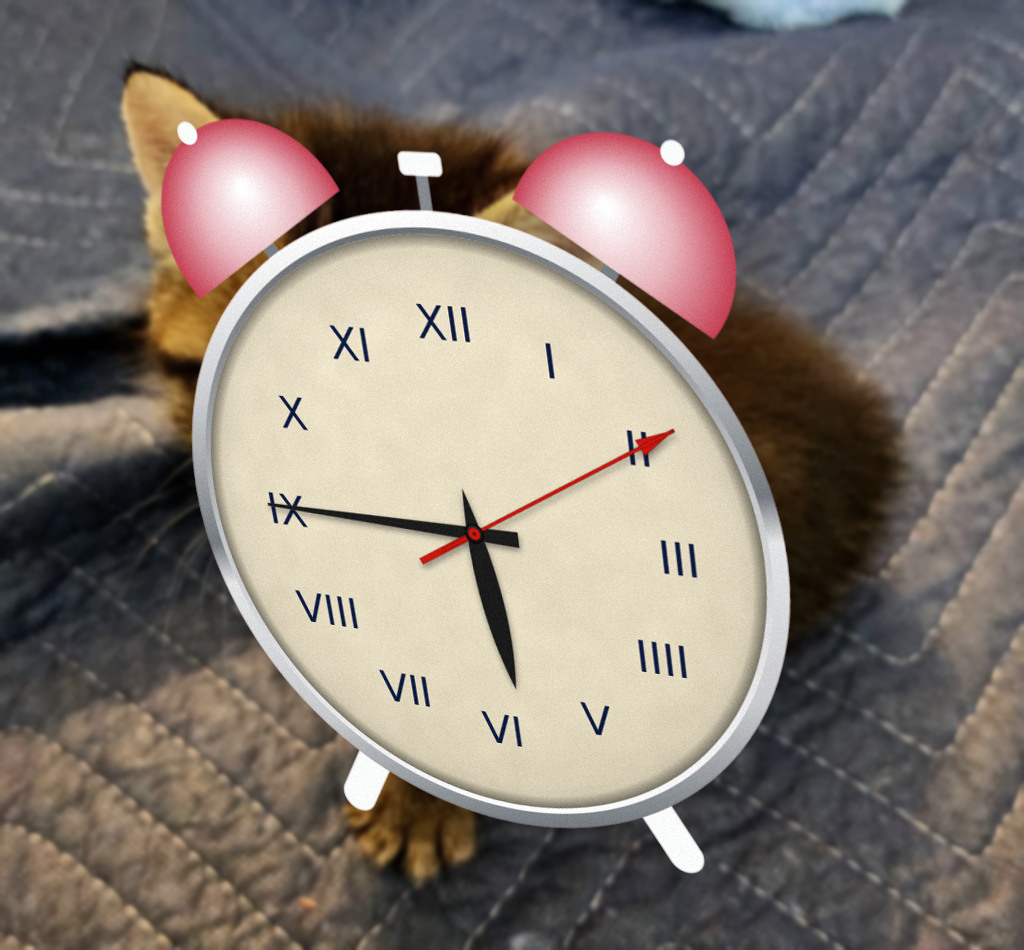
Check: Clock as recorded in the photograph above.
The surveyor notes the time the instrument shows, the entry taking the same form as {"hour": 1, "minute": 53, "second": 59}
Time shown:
{"hour": 5, "minute": 45, "second": 10}
